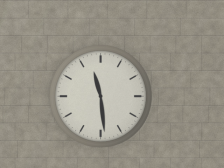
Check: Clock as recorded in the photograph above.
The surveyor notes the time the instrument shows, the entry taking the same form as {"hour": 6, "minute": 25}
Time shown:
{"hour": 11, "minute": 29}
